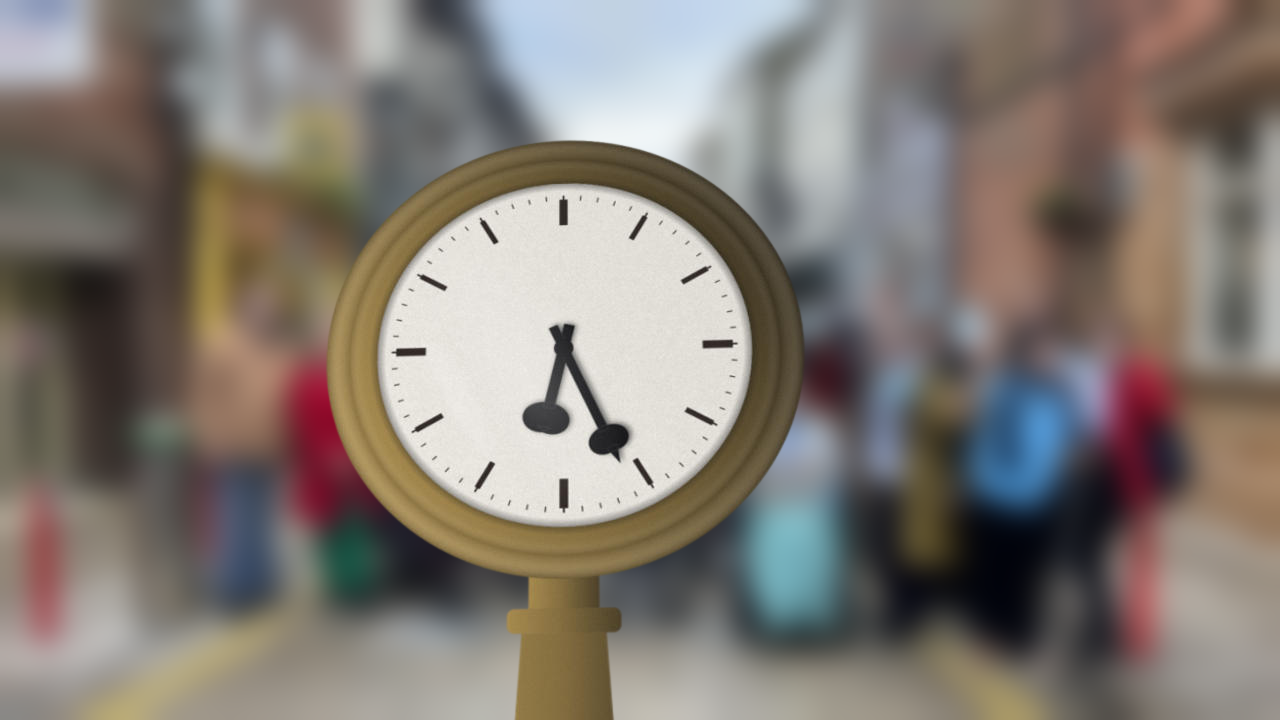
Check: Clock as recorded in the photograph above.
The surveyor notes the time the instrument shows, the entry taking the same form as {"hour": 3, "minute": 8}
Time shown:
{"hour": 6, "minute": 26}
